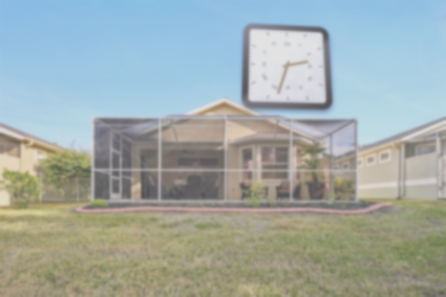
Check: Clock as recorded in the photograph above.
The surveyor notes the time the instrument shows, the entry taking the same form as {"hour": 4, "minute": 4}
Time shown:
{"hour": 2, "minute": 33}
